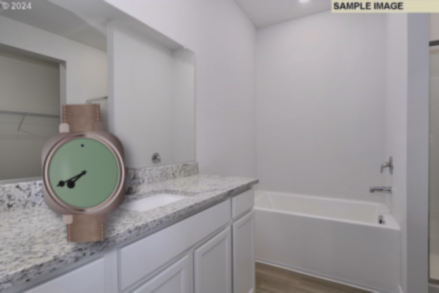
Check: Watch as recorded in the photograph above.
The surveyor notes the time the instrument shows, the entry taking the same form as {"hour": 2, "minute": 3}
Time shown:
{"hour": 7, "minute": 41}
